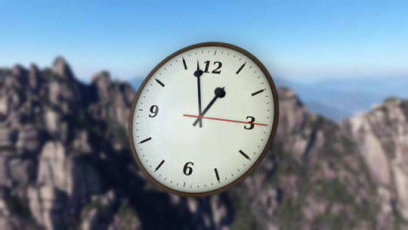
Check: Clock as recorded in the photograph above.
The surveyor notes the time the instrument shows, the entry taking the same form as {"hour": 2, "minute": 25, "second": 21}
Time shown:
{"hour": 12, "minute": 57, "second": 15}
